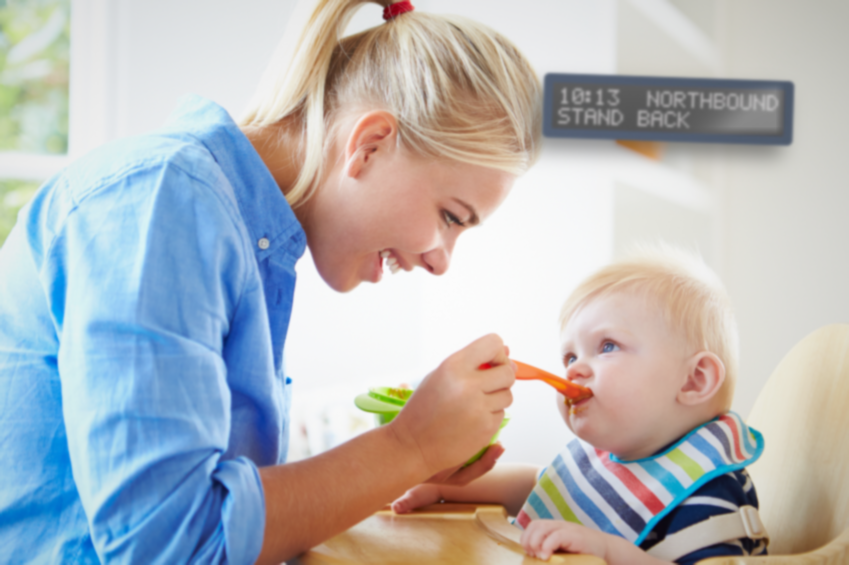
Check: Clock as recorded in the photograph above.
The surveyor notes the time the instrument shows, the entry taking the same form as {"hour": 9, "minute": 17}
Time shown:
{"hour": 10, "minute": 13}
